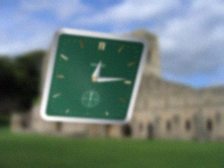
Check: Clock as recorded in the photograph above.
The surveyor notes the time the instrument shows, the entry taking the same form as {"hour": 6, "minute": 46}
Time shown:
{"hour": 12, "minute": 14}
